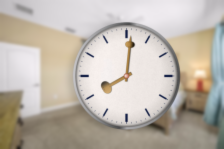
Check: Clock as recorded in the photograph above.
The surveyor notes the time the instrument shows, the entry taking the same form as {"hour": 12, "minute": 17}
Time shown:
{"hour": 8, "minute": 1}
